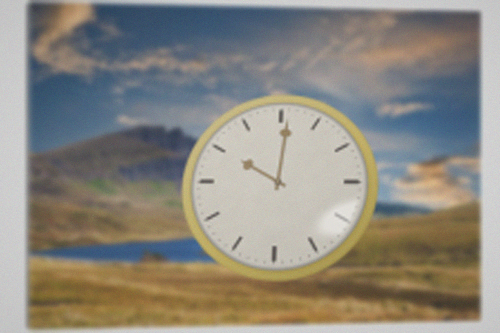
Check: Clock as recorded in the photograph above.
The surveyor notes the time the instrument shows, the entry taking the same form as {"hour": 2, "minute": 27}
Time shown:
{"hour": 10, "minute": 1}
